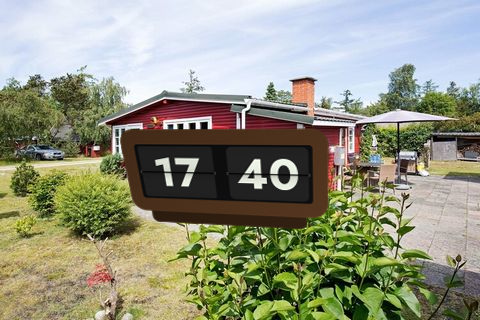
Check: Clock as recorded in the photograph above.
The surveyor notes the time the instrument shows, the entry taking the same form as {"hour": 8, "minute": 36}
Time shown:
{"hour": 17, "minute": 40}
